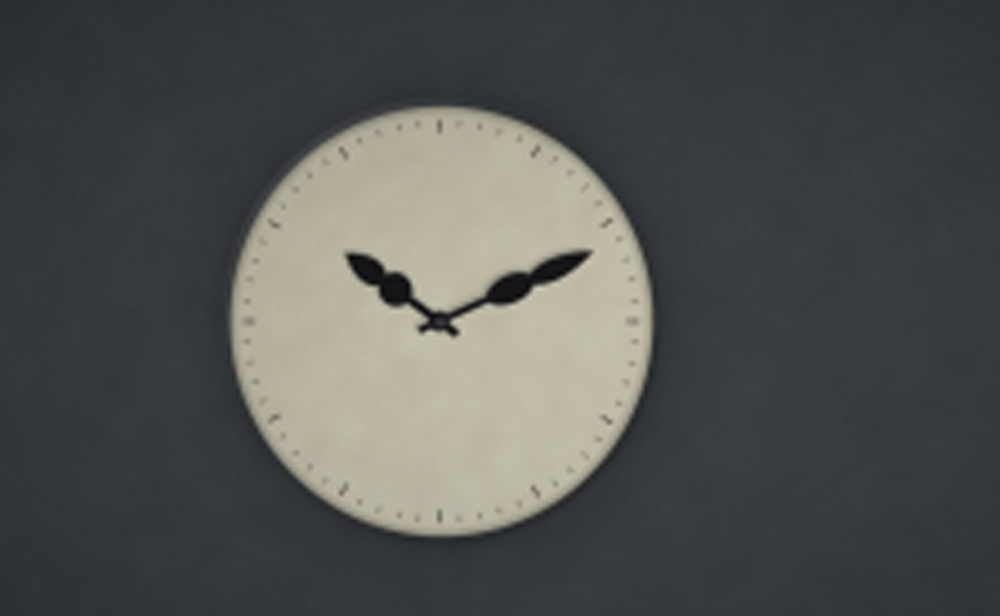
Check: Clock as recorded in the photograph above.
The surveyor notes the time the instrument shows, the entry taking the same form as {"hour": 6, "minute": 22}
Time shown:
{"hour": 10, "minute": 11}
